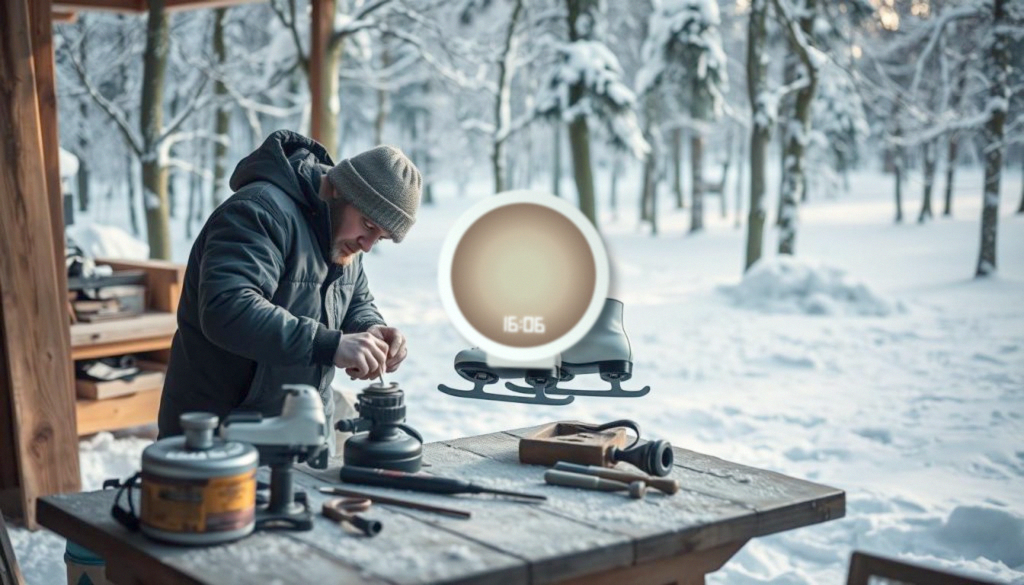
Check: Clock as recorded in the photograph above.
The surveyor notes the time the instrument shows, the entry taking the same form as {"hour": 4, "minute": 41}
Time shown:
{"hour": 16, "minute": 6}
